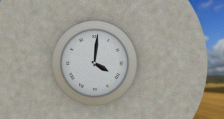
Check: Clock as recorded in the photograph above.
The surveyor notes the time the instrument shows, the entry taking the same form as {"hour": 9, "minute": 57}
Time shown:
{"hour": 4, "minute": 1}
